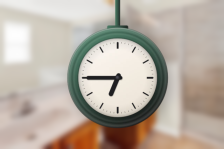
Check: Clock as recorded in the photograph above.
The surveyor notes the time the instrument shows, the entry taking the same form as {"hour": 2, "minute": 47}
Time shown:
{"hour": 6, "minute": 45}
